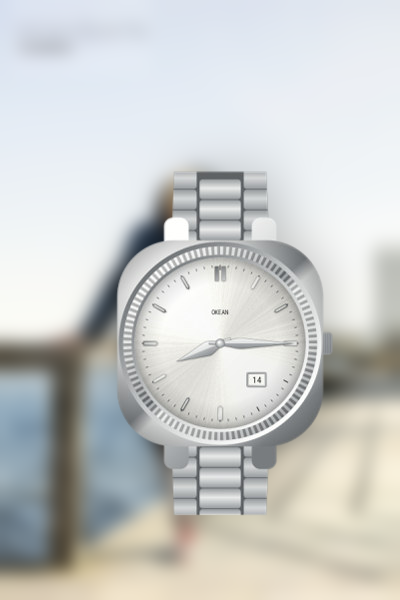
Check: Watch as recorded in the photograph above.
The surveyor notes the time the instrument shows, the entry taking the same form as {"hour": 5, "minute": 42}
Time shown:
{"hour": 8, "minute": 15}
